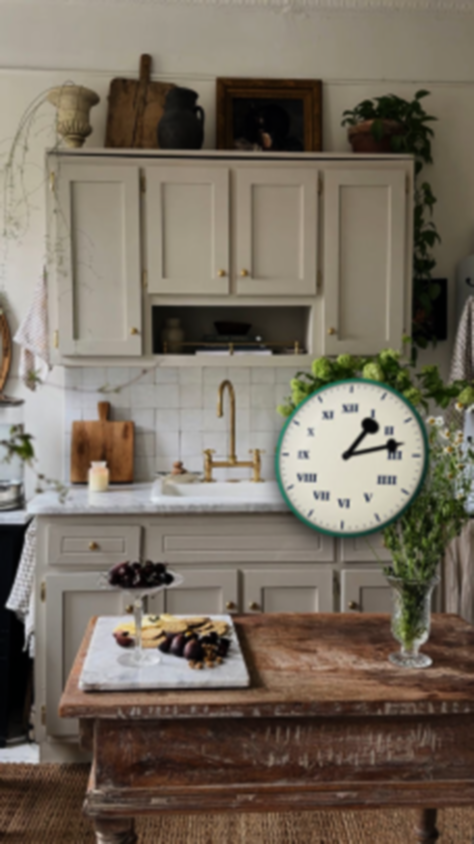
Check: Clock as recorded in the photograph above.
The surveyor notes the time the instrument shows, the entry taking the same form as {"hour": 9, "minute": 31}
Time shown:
{"hour": 1, "minute": 13}
